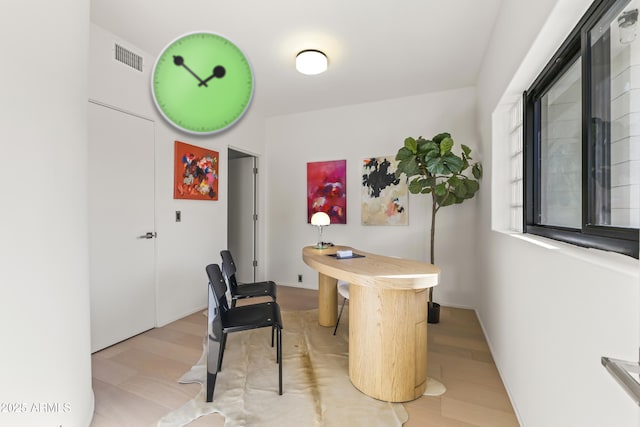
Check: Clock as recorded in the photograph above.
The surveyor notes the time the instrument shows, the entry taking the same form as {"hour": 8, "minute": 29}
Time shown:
{"hour": 1, "minute": 52}
